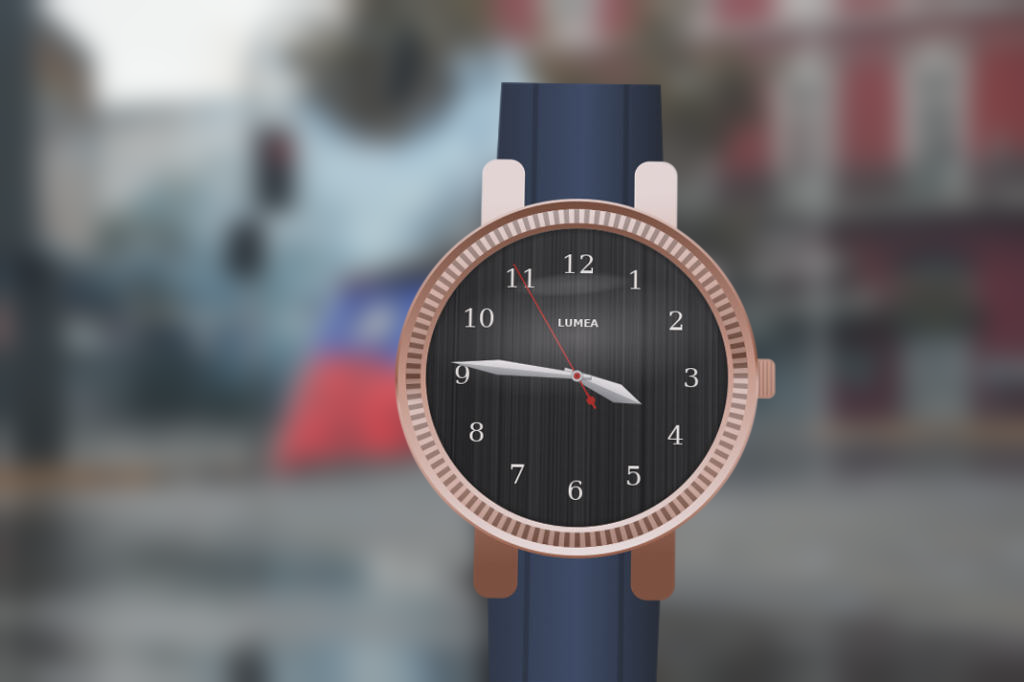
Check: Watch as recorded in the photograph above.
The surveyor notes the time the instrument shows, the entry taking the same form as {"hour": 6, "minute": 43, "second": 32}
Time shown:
{"hour": 3, "minute": 45, "second": 55}
